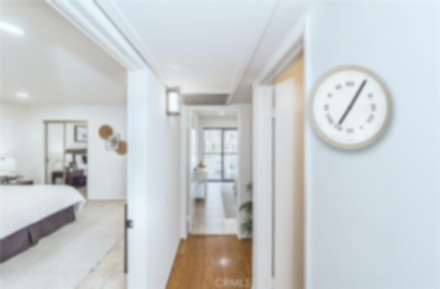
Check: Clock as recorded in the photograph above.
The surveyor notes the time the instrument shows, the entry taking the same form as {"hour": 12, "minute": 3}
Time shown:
{"hour": 7, "minute": 5}
